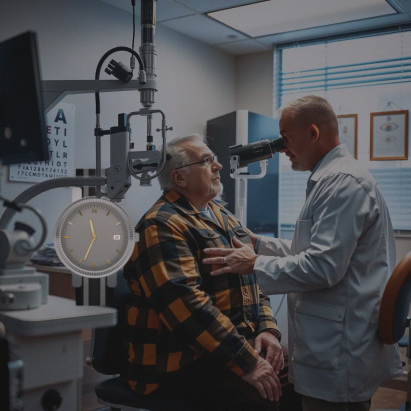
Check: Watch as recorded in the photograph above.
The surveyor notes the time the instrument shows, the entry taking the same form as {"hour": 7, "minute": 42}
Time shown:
{"hour": 11, "minute": 34}
